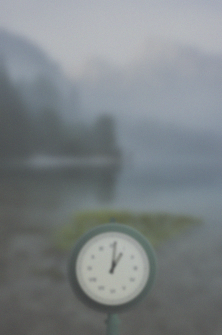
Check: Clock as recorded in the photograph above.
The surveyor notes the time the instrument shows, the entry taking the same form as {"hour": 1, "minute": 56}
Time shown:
{"hour": 1, "minute": 1}
